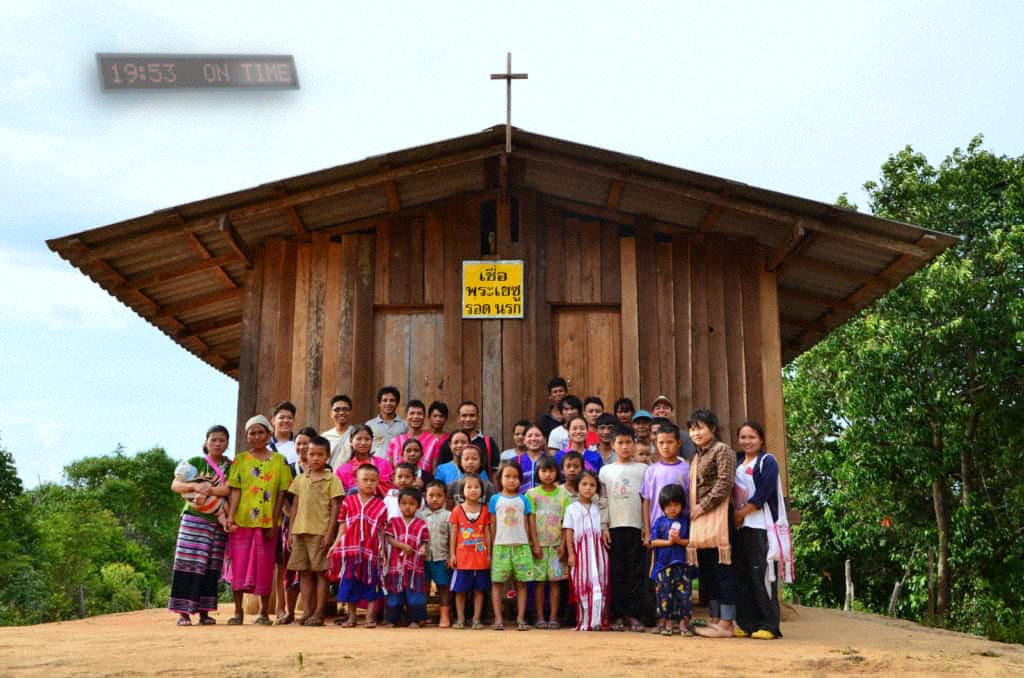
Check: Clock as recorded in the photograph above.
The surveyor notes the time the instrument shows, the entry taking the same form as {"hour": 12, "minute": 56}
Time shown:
{"hour": 19, "minute": 53}
